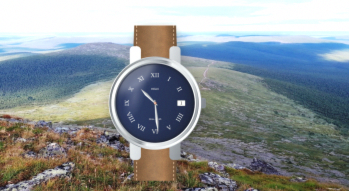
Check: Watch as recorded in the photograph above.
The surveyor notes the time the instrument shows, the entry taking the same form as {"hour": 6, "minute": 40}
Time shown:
{"hour": 10, "minute": 29}
